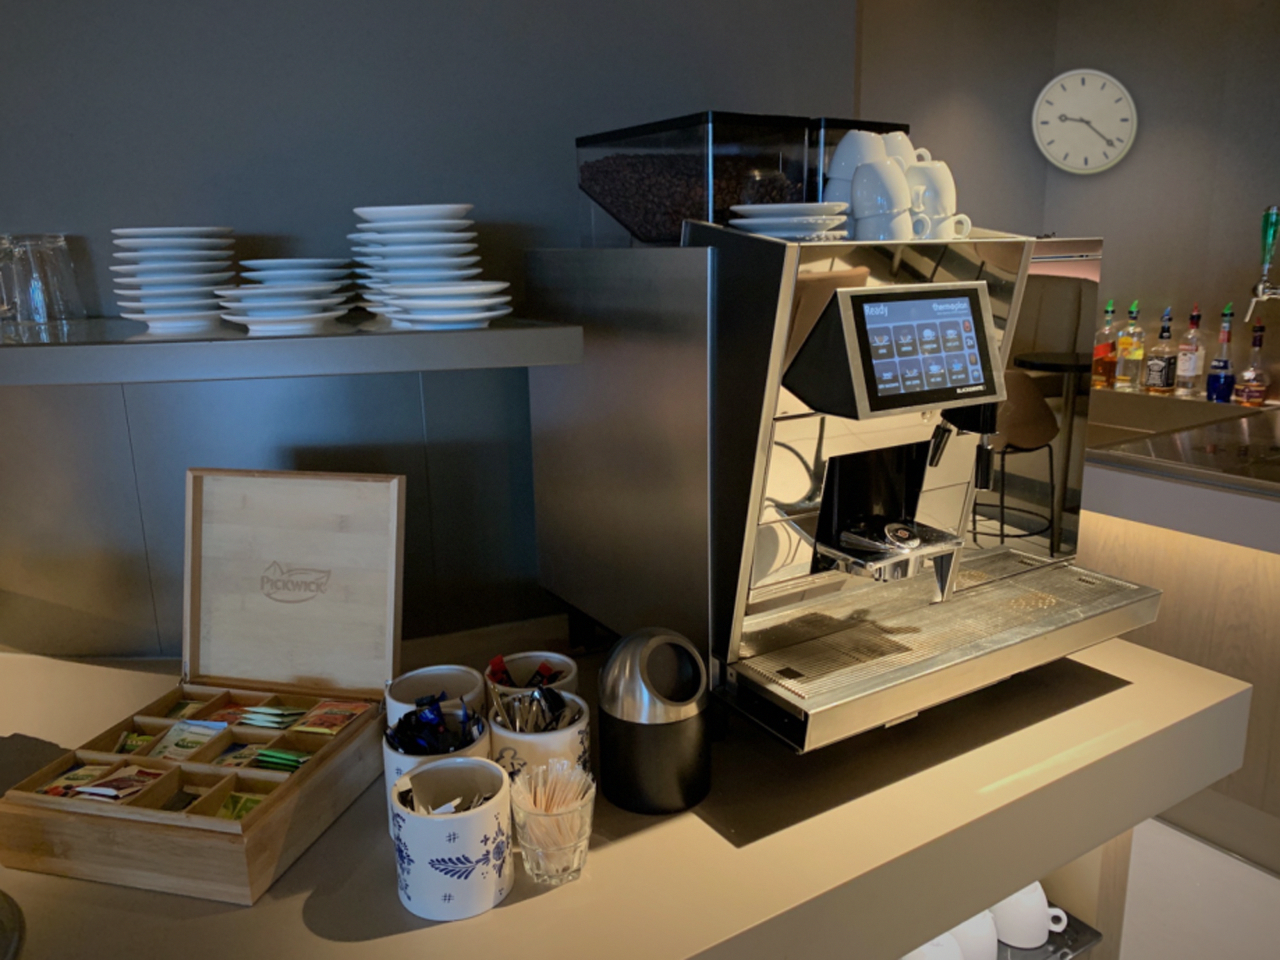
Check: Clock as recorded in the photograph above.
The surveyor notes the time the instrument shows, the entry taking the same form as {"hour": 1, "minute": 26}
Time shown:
{"hour": 9, "minute": 22}
